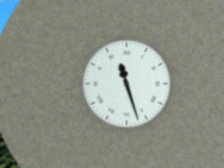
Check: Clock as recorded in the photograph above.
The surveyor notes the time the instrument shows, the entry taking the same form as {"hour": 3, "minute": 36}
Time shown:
{"hour": 11, "minute": 27}
